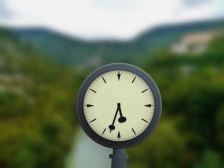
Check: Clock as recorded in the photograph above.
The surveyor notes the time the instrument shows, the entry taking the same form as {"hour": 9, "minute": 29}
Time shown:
{"hour": 5, "minute": 33}
